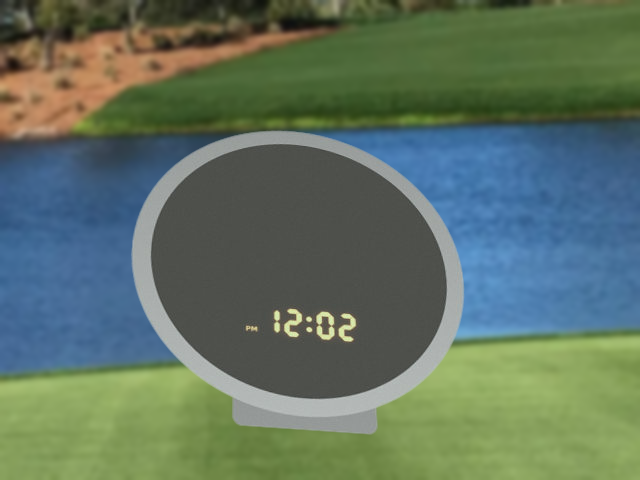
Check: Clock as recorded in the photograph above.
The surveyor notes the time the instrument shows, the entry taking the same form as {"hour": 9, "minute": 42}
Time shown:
{"hour": 12, "minute": 2}
